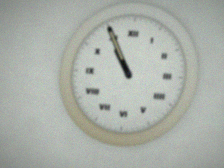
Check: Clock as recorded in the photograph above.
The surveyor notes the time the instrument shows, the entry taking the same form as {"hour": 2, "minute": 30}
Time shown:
{"hour": 10, "minute": 55}
